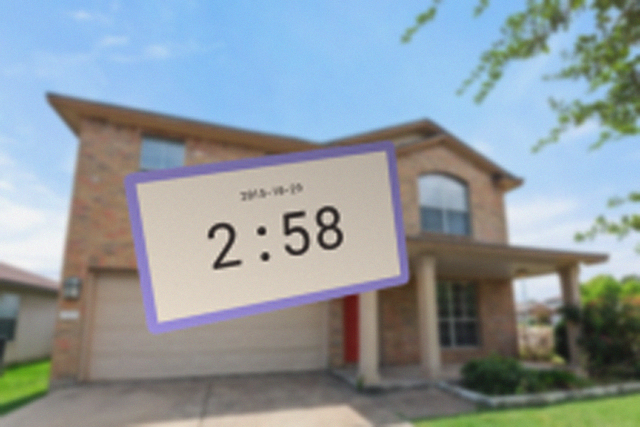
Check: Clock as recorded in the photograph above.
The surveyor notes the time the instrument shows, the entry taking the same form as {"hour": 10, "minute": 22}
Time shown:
{"hour": 2, "minute": 58}
